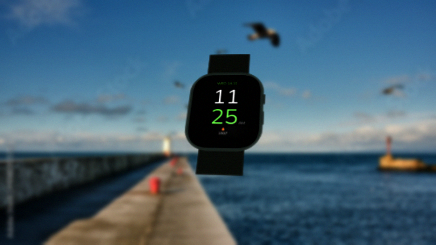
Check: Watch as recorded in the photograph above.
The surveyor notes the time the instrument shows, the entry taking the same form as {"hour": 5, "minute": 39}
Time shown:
{"hour": 11, "minute": 25}
